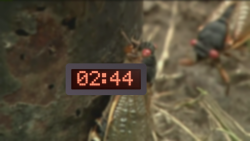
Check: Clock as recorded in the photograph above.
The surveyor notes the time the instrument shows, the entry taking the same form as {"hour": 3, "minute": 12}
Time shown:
{"hour": 2, "minute": 44}
